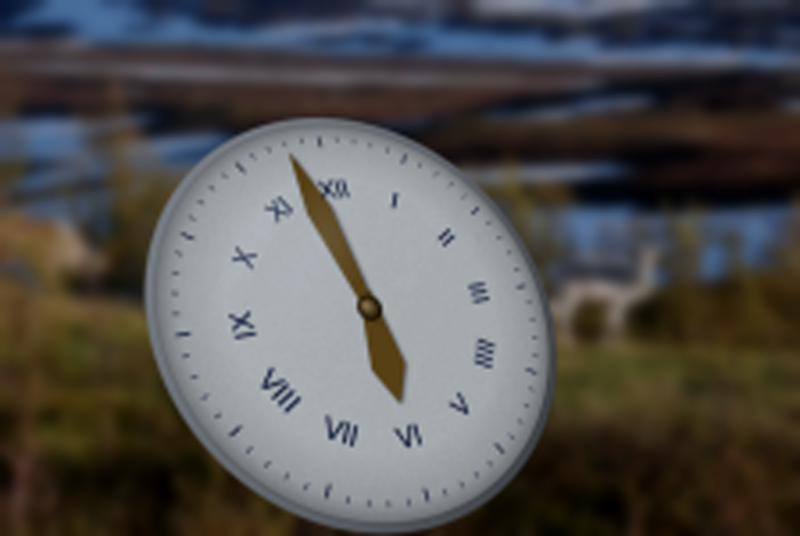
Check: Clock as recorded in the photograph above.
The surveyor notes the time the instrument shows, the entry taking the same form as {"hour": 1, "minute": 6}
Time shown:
{"hour": 5, "minute": 58}
